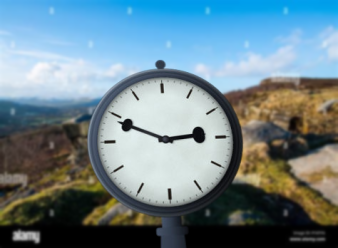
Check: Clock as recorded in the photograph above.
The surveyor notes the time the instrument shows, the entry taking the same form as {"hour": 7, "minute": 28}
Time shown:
{"hour": 2, "minute": 49}
